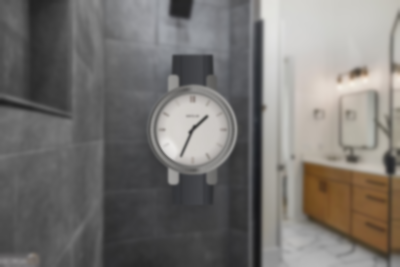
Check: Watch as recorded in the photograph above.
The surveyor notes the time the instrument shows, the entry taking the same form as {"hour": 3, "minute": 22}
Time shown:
{"hour": 1, "minute": 34}
